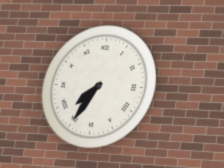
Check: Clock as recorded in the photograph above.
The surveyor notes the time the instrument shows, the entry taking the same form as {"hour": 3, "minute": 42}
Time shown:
{"hour": 7, "minute": 35}
